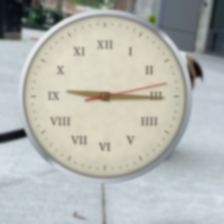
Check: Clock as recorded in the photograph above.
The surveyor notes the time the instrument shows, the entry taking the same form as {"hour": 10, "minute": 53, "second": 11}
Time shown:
{"hour": 9, "minute": 15, "second": 13}
